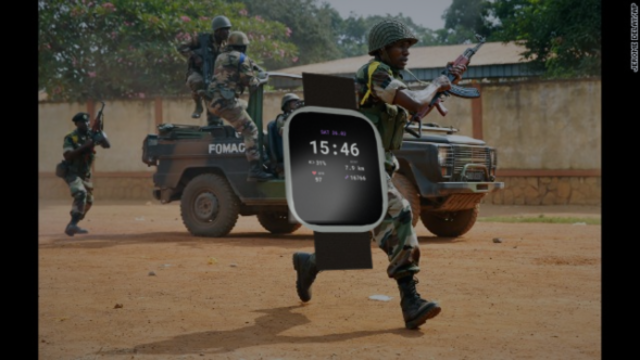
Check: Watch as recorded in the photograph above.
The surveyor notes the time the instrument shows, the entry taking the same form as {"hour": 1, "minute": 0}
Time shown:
{"hour": 15, "minute": 46}
